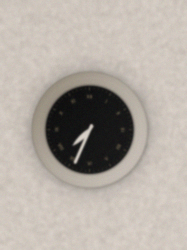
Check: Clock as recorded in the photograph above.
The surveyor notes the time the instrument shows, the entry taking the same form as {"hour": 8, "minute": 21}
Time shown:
{"hour": 7, "minute": 34}
